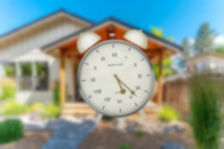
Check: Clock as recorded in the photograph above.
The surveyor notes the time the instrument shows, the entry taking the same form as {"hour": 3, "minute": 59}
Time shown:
{"hour": 5, "minute": 23}
